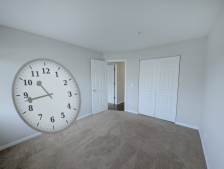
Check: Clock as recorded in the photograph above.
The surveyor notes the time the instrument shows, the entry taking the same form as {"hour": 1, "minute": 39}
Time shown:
{"hour": 10, "minute": 43}
